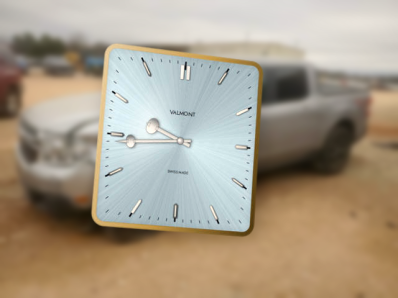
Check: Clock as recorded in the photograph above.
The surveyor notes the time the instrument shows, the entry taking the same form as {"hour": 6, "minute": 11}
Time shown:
{"hour": 9, "minute": 44}
